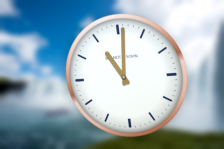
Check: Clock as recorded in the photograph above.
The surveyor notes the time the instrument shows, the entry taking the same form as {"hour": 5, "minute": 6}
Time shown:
{"hour": 11, "minute": 1}
